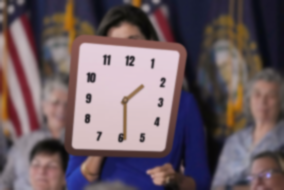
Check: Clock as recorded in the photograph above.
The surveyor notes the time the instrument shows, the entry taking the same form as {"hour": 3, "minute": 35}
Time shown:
{"hour": 1, "minute": 29}
